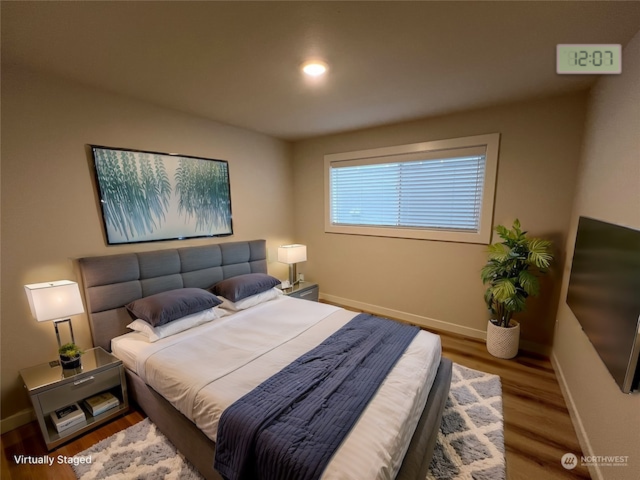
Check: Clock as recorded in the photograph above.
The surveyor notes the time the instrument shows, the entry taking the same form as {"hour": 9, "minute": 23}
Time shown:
{"hour": 12, "minute": 7}
